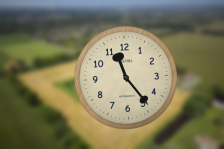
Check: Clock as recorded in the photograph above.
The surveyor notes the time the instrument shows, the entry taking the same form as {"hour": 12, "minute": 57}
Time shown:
{"hour": 11, "minute": 24}
